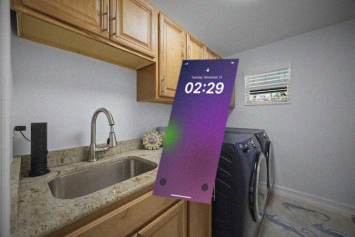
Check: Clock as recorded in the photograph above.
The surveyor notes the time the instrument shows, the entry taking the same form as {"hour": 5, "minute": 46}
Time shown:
{"hour": 2, "minute": 29}
